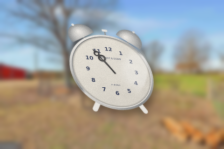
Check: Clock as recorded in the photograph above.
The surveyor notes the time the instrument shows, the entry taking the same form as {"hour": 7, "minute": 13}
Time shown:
{"hour": 10, "minute": 54}
